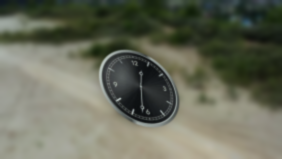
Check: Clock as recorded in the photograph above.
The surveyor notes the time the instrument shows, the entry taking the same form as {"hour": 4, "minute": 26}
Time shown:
{"hour": 12, "minute": 32}
